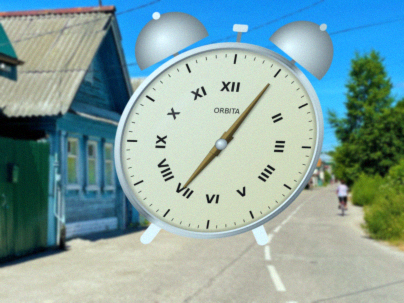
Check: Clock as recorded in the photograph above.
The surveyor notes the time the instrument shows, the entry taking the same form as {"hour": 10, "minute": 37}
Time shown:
{"hour": 7, "minute": 5}
